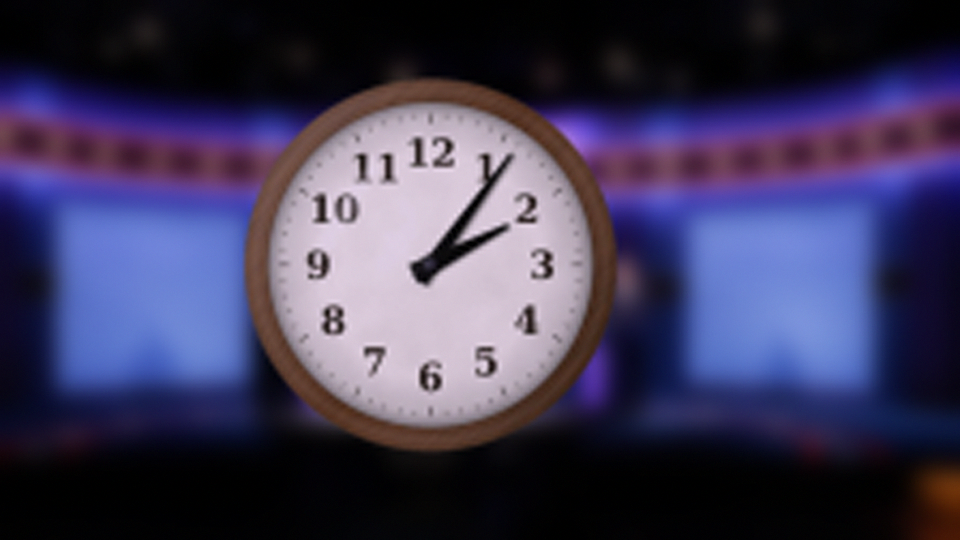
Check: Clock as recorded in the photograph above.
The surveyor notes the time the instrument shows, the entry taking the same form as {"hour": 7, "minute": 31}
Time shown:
{"hour": 2, "minute": 6}
